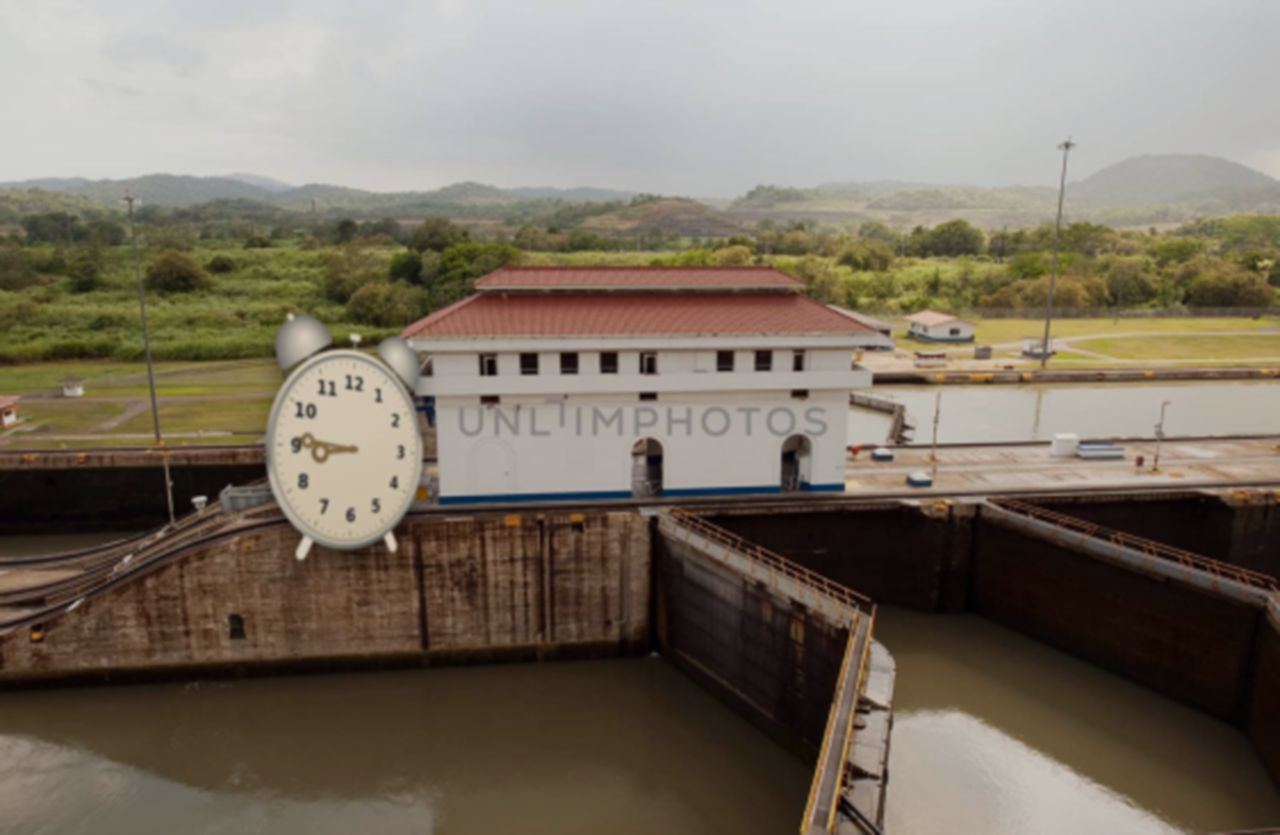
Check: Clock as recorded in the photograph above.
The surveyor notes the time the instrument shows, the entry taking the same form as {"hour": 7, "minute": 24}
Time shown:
{"hour": 8, "minute": 46}
